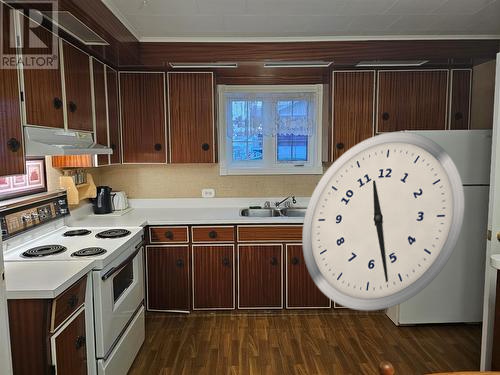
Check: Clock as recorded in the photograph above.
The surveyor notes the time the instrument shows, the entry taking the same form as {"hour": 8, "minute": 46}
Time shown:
{"hour": 11, "minute": 27}
